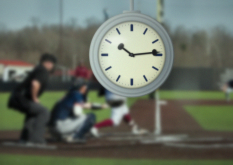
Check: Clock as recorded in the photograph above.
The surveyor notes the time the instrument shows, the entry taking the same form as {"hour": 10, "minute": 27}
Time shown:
{"hour": 10, "minute": 14}
